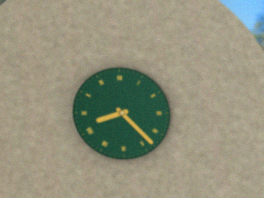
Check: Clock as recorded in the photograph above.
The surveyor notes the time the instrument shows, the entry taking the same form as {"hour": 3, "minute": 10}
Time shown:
{"hour": 8, "minute": 23}
